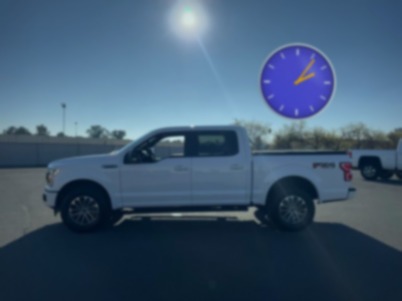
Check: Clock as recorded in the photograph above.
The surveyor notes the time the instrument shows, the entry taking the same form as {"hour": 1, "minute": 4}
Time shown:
{"hour": 2, "minute": 6}
